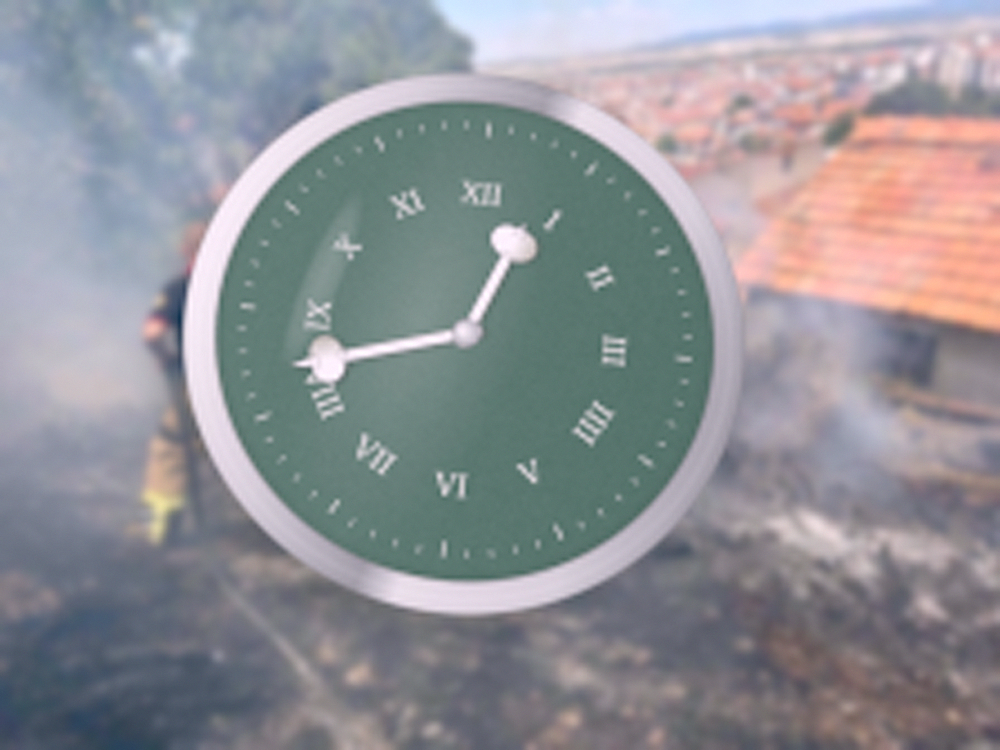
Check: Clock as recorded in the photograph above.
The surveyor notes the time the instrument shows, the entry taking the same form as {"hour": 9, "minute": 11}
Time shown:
{"hour": 12, "minute": 42}
